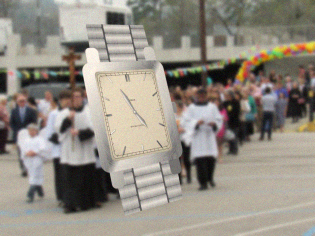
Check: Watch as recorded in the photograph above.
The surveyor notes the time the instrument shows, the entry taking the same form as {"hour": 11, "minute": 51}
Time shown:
{"hour": 4, "minute": 56}
